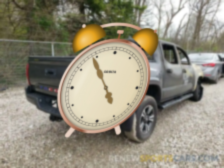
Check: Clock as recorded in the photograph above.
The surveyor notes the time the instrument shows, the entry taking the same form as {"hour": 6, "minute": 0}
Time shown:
{"hour": 4, "minute": 54}
